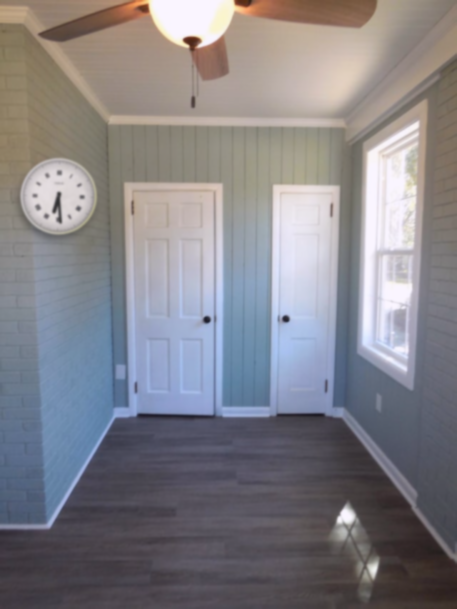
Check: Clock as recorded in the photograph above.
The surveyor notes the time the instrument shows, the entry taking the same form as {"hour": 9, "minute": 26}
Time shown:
{"hour": 6, "minute": 29}
